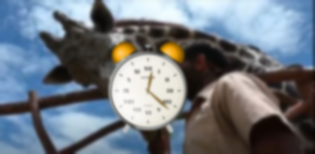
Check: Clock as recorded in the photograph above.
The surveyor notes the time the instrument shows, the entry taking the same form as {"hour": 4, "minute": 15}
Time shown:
{"hour": 12, "minute": 22}
